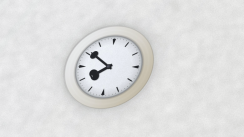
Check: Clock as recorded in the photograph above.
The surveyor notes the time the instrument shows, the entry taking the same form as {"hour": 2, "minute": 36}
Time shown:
{"hour": 7, "minute": 51}
